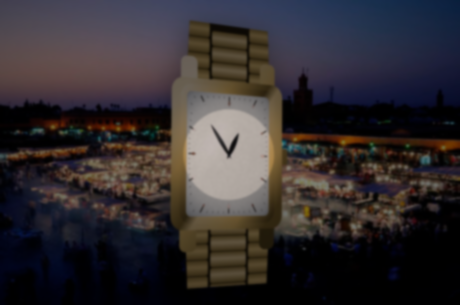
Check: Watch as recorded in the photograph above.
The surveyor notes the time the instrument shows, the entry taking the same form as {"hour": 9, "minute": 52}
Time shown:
{"hour": 12, "minute": 54}
